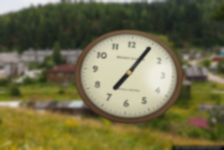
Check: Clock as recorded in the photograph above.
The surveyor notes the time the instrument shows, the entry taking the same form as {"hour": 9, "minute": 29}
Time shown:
{"hour": 7, "minute": 5}
